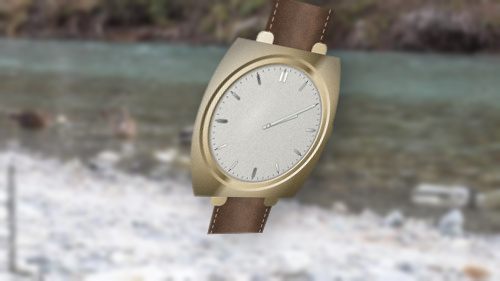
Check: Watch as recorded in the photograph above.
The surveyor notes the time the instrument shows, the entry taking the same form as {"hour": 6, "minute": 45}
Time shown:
{"hour": 2, "minute": 10}
